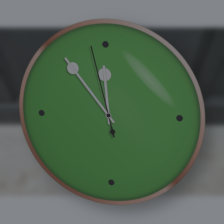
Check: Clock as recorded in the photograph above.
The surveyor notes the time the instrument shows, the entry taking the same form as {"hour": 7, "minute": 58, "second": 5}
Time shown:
{"hour": 11, "minute": 53, "second": 58}
